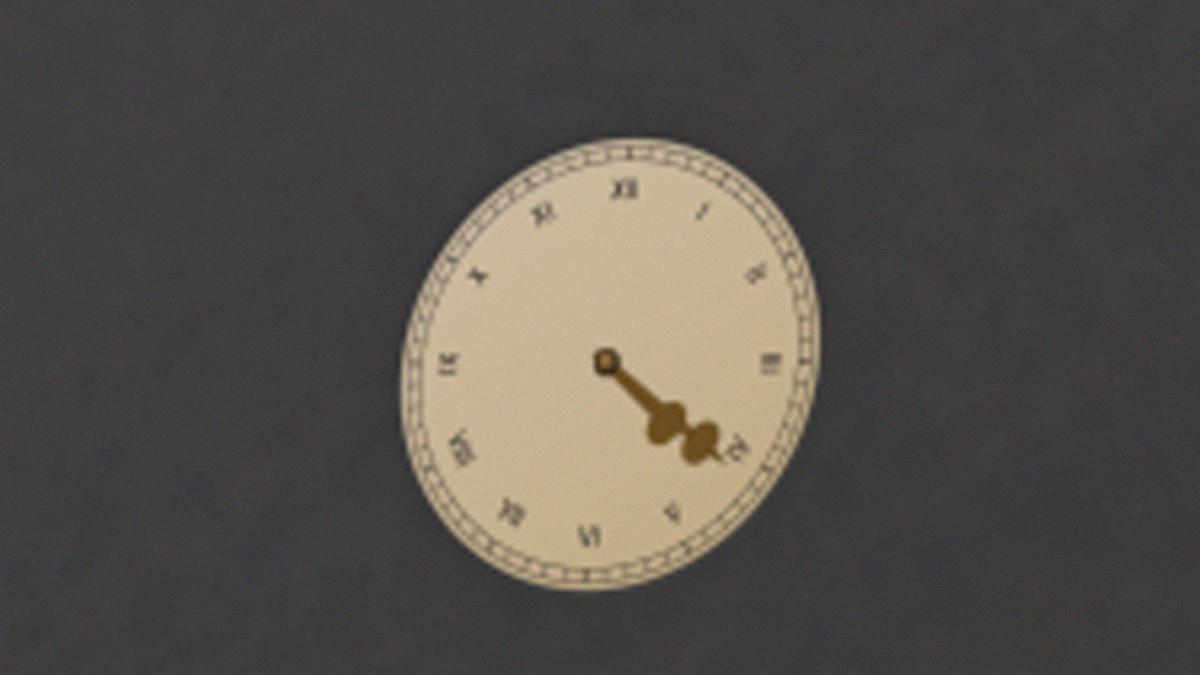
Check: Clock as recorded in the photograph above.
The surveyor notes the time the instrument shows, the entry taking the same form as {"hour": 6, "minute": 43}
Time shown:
{"hour": 4, "minute": 21}
